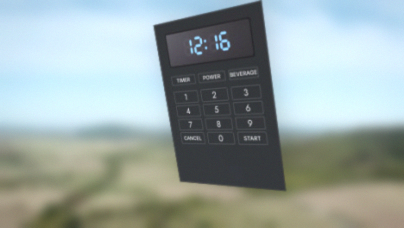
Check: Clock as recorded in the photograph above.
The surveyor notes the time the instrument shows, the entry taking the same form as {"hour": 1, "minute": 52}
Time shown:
{"hour": 12, "minute": 16}
